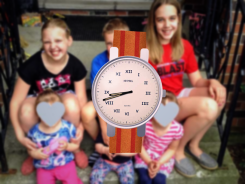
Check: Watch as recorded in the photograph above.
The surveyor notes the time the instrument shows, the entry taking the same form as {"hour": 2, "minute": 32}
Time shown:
{"hour": 8, "minute": 42}
